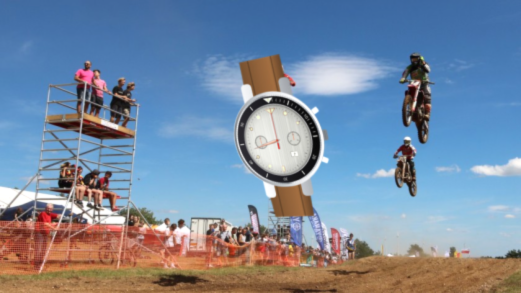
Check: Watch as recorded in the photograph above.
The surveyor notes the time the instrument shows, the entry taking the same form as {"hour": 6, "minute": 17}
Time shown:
{"hour": 8, "minute": 43}
